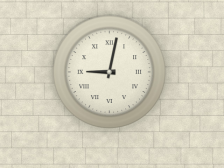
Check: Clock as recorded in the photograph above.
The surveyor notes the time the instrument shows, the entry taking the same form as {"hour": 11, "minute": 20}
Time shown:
{"hour": 9, "minute": 2}
